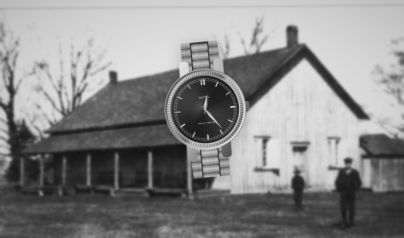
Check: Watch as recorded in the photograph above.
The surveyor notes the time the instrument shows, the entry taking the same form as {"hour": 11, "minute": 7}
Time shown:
{"hour": 12, "minute": 24}
